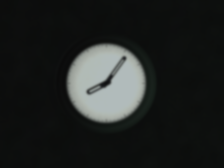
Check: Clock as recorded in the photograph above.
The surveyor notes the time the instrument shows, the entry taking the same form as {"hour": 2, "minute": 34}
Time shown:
{"hour": 8, "minute": 6}
